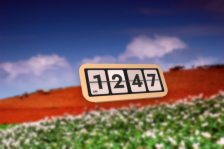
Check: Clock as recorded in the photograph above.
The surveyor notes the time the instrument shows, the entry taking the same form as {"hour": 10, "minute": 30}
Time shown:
{"hour": 12, "minute": 47}
